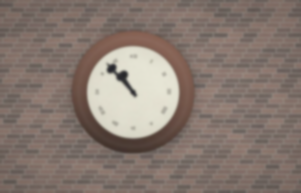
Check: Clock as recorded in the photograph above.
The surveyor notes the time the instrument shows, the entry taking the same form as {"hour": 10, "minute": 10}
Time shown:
{"hour": 10, "minute": 53}
